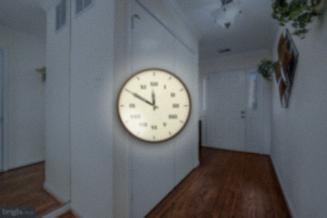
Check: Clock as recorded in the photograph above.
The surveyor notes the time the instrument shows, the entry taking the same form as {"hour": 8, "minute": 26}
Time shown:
{"hour": 11, "minute": 50}
